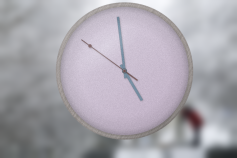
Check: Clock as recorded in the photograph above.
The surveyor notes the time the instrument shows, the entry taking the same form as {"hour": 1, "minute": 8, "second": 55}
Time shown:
{"hour": 4, "minute": 58, "second": 51}
